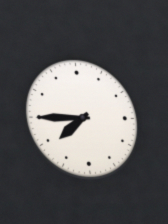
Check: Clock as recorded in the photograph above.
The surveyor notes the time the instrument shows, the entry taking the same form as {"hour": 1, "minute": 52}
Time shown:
{"hour": 7, "minute": 45}
